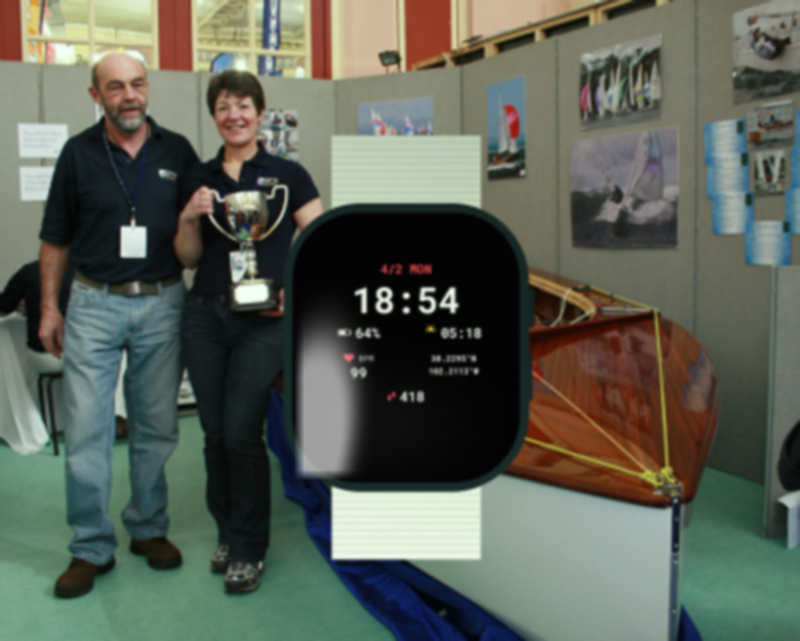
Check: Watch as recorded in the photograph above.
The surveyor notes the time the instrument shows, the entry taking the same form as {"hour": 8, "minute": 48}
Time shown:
{"hour": 18, "minute": 54}
